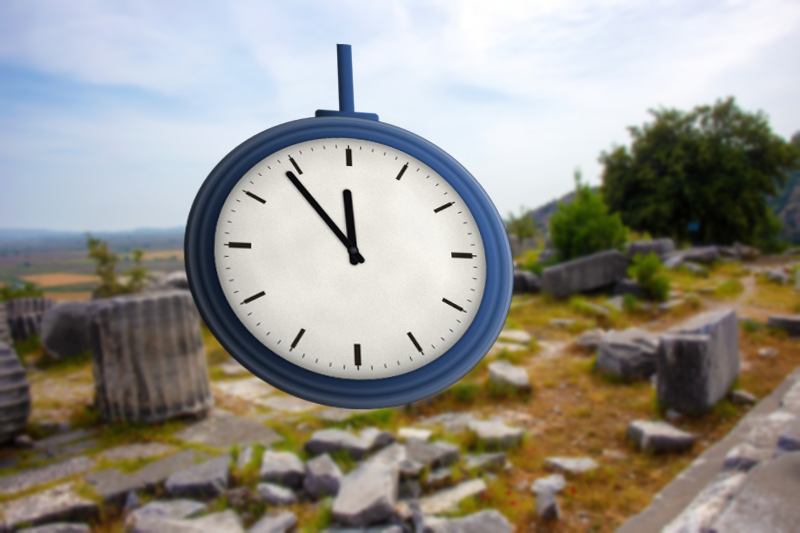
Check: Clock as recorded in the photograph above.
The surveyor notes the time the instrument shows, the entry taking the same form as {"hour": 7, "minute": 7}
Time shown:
{"hour": 11, "minute": 54}
